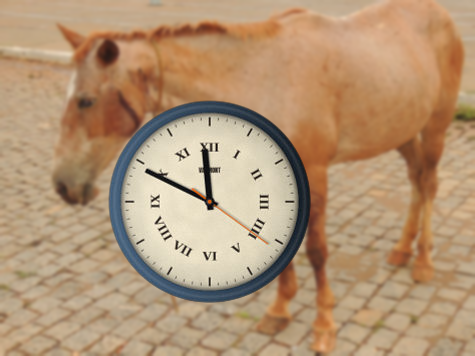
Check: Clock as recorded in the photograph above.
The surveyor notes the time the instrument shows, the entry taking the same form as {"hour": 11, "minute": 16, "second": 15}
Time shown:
{"hour": 11, "minute": 49, "second": 21}
